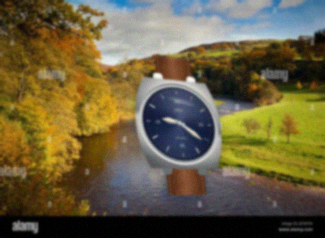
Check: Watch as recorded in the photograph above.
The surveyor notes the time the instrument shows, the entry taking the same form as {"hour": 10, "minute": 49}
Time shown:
{"hour": 9, "minute": 21}
